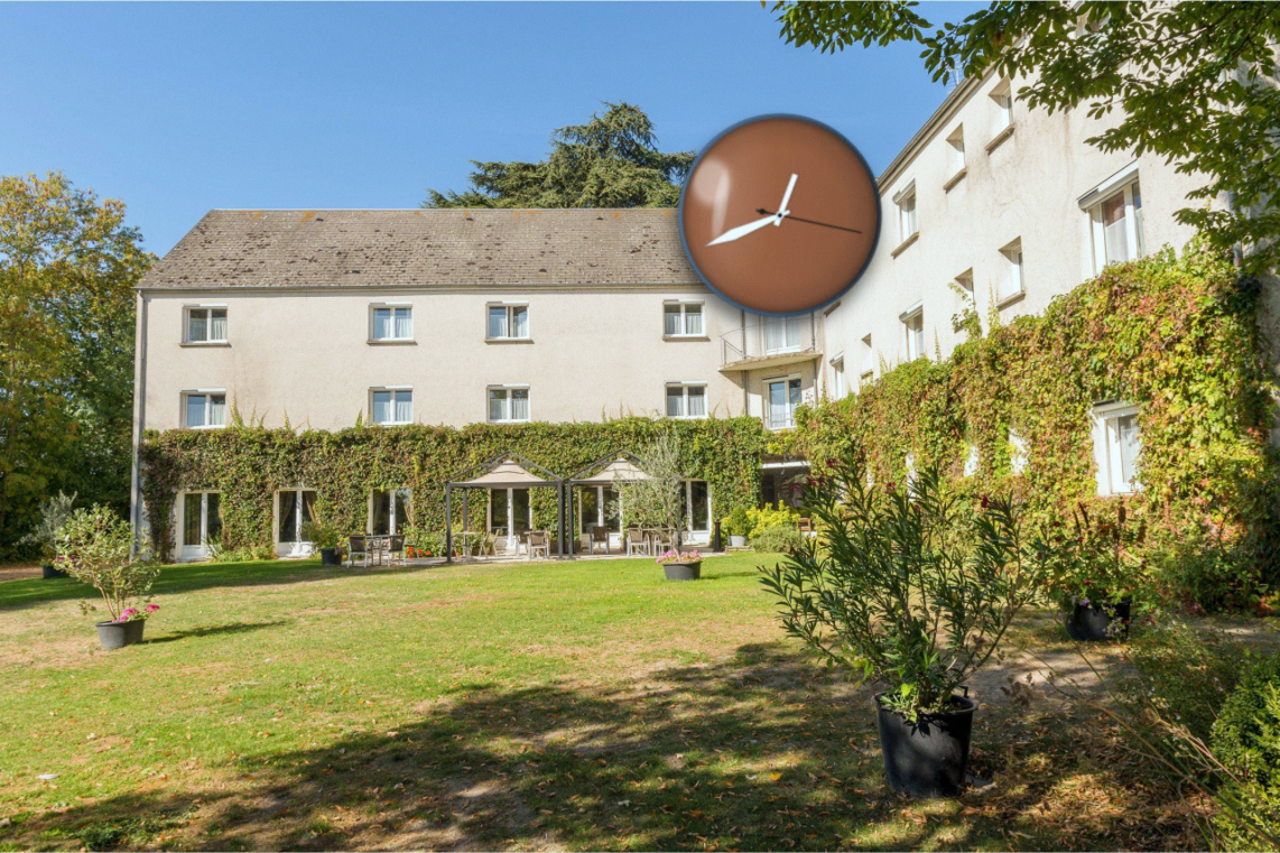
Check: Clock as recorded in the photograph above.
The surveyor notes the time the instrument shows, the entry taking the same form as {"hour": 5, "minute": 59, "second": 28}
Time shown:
{"hour": 12, "minute": 41, "second": 17}
